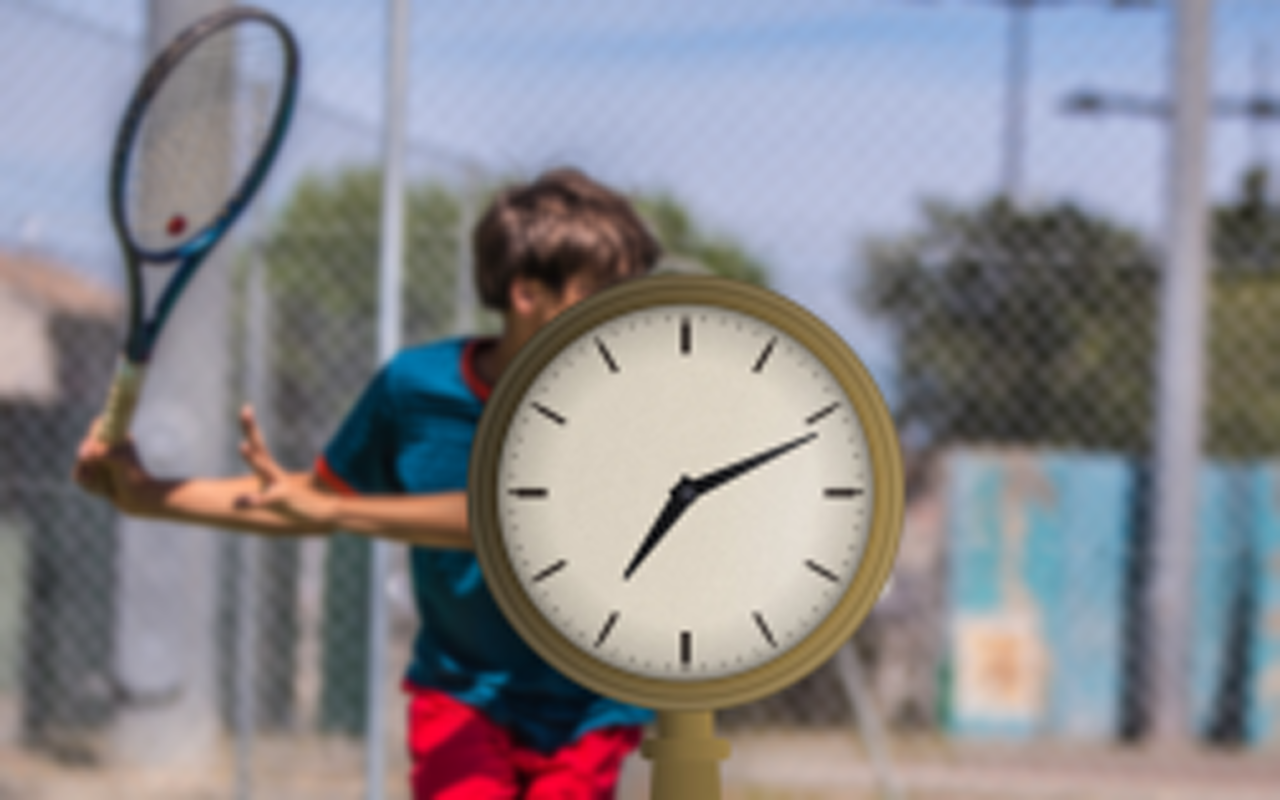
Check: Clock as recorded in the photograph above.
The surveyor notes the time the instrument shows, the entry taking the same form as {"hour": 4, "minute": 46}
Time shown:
{"hour": 7, "minute": 11}
